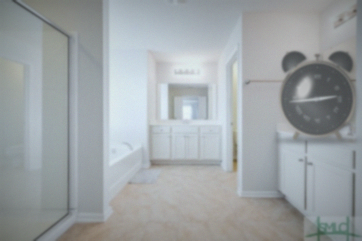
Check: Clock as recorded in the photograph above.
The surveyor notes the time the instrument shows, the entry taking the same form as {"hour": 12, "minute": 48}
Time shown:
{"hour": 2, "minute": 44}
